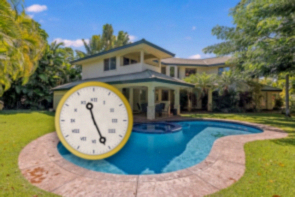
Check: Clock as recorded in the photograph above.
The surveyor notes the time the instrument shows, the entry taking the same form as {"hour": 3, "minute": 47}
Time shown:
{"hour": 11, "minute": 26}
